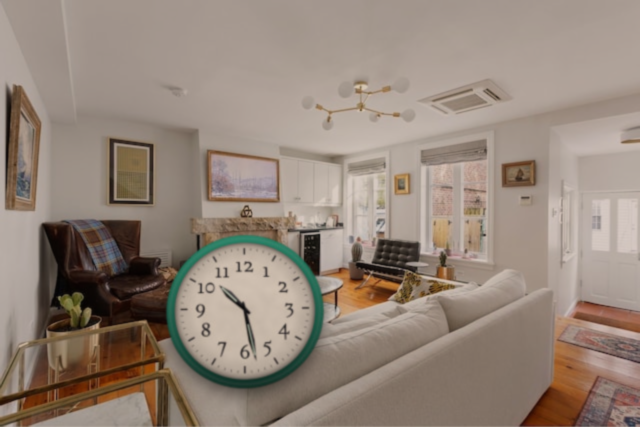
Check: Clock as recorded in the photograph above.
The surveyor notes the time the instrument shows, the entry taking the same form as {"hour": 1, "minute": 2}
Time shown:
{"hour": 10, "minute": 28}
